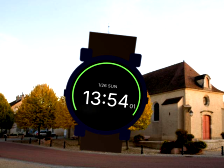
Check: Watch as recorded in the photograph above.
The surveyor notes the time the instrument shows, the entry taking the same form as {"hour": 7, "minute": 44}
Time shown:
{"hour": 13, "minute": 54}
